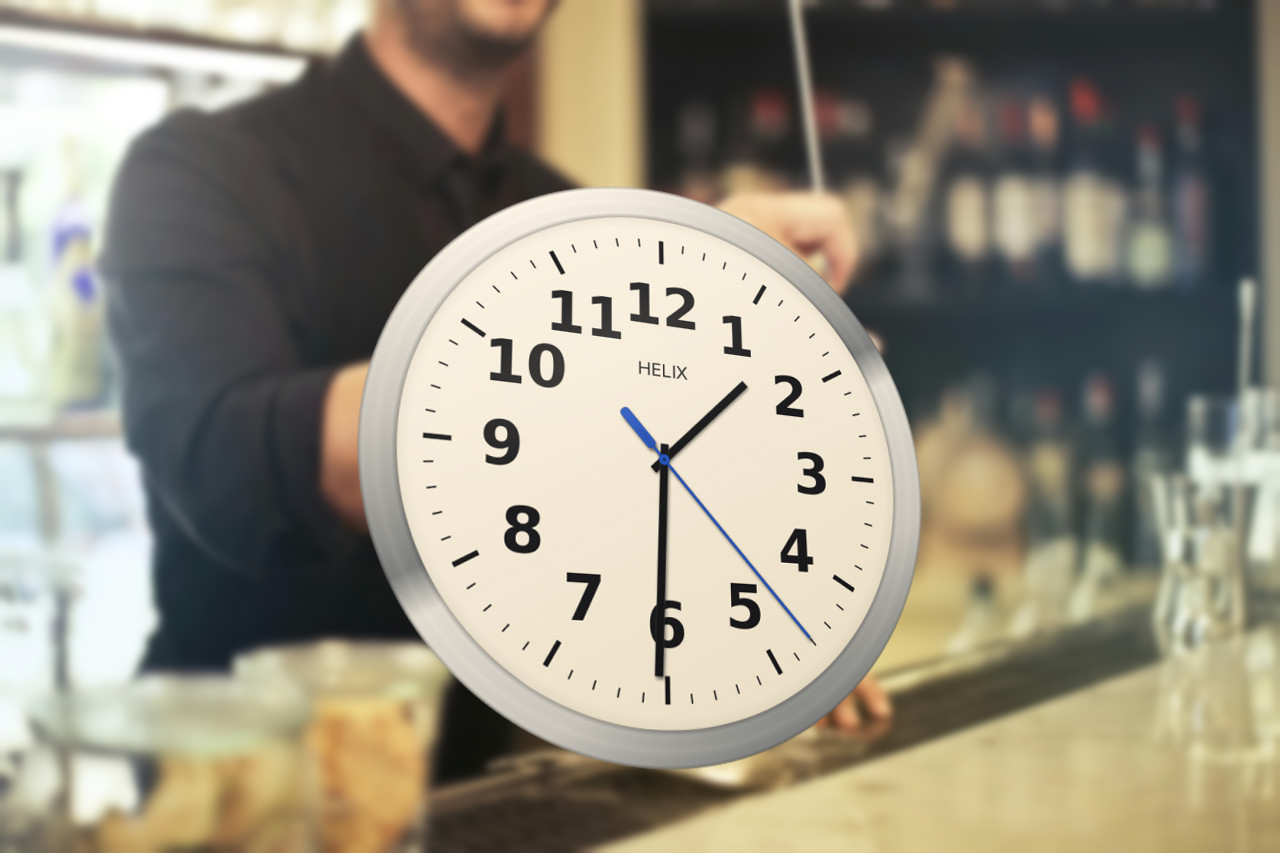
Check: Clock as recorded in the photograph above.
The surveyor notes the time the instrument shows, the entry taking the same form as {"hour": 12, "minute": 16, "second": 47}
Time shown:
{"hour": 1, "minute": 30, "second": 23}
